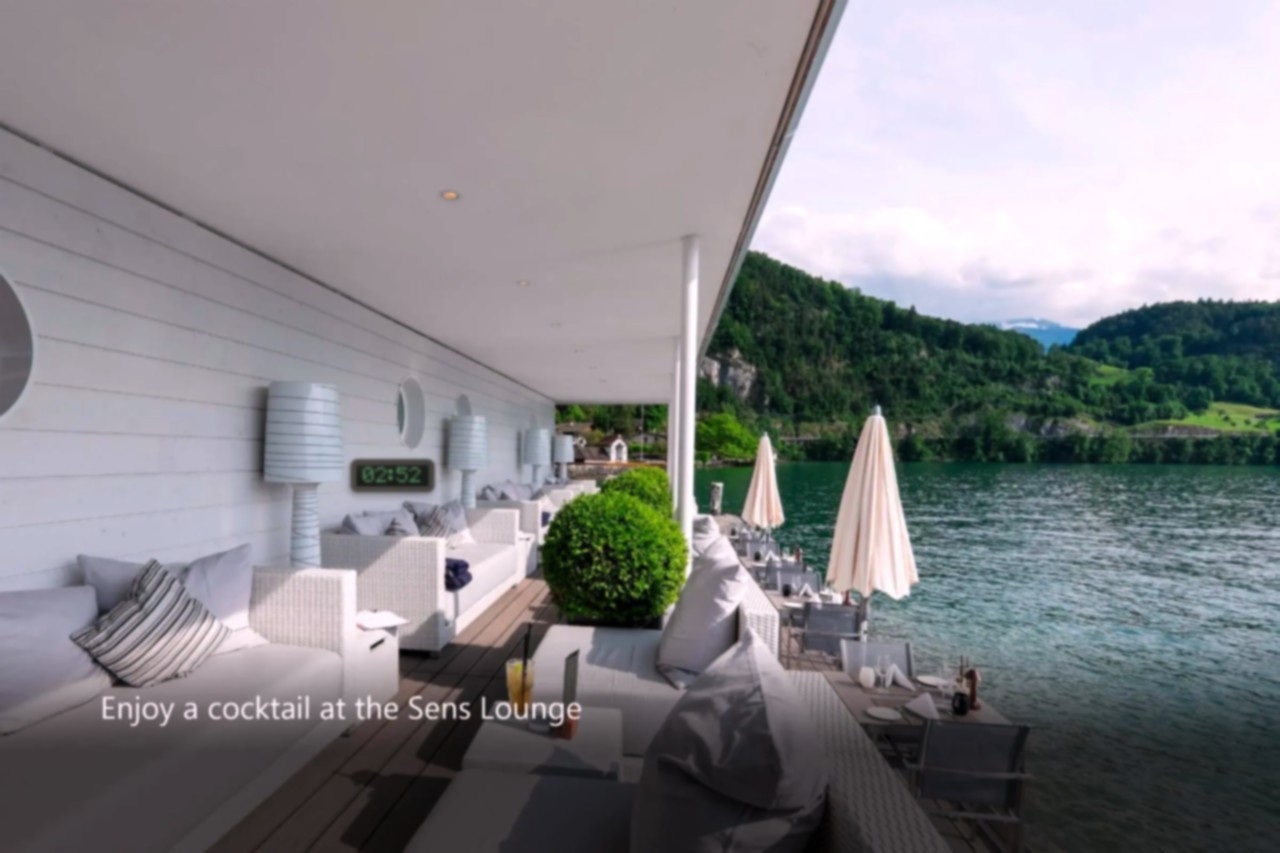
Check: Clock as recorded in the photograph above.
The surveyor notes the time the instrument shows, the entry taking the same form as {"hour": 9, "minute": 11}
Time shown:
{"hour": 2, "minute": 52}
